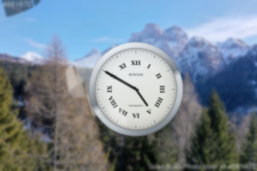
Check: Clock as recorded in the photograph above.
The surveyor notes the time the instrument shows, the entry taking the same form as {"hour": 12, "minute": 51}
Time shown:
{"hour": 4, "minute": 50}
